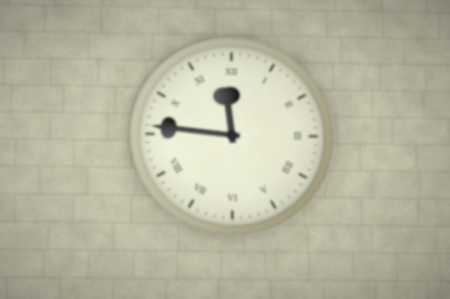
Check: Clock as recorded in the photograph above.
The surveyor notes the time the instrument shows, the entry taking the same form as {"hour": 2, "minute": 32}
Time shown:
{"hour": 11, "minute": 46}
